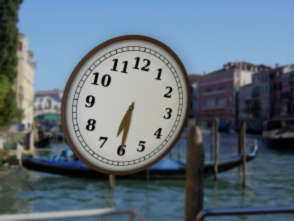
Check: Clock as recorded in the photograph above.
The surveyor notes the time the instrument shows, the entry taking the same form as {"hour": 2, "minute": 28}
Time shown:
{"hour": 6, "minute": 30}
